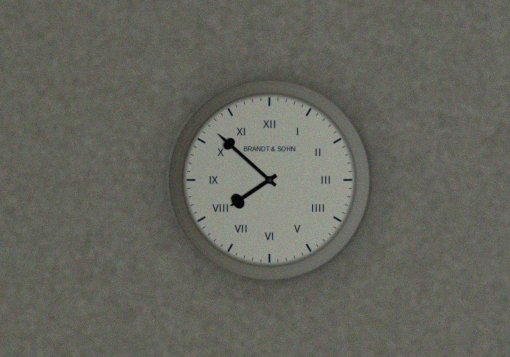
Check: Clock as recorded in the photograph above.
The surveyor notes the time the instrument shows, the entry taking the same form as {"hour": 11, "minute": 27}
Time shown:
{"hour": 7, "minute": 52}
